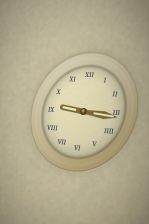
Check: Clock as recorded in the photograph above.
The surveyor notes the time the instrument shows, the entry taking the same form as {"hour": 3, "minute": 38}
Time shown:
{"hour": 9, "minute": 16}
